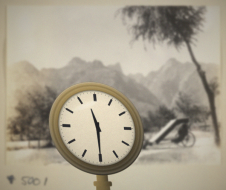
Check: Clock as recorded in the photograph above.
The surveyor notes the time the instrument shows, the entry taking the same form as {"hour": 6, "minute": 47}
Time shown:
{"hour": 11, "minute": 30}
